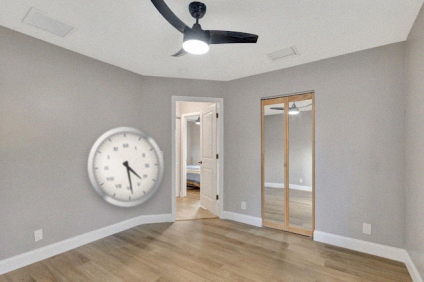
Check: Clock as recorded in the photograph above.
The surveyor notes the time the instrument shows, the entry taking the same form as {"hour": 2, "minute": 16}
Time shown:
{"hour": 4, "minute": 29}
